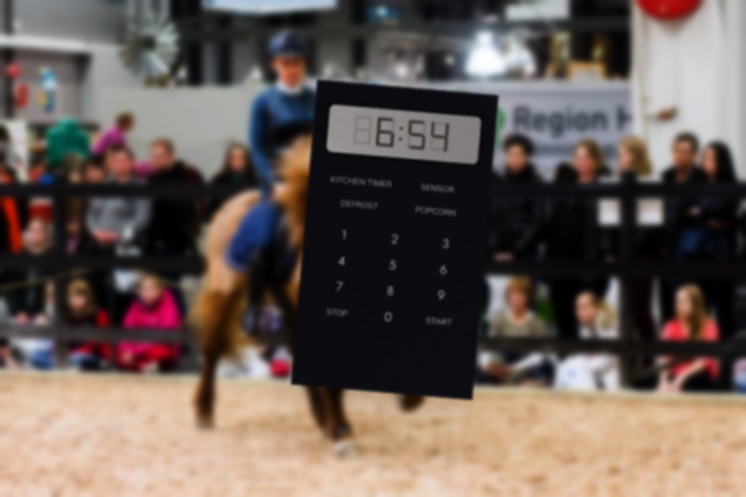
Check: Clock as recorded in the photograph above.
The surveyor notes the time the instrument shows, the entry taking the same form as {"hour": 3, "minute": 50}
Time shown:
{"hour": 6, "minute": 54}
